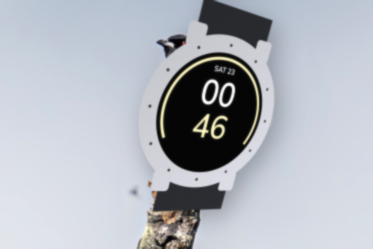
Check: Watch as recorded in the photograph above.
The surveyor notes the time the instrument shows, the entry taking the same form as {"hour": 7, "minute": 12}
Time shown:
{"hour": 0, "minute": 46}
